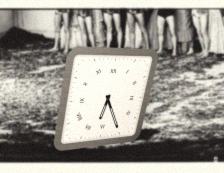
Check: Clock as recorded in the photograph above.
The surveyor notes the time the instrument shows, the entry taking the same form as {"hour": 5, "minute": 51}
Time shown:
{"hour": 6, "minute": 25}
